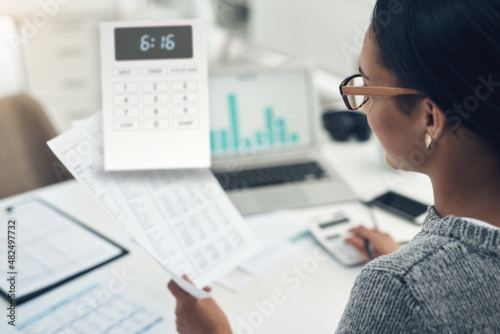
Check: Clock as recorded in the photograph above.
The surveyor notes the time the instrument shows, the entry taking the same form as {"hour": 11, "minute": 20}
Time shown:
{"hour": 6, "minute": 16}
